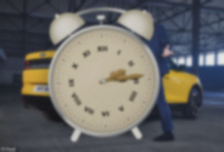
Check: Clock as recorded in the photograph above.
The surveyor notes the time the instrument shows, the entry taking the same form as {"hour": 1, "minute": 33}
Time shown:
{"hour": 2, "minute": 14}
